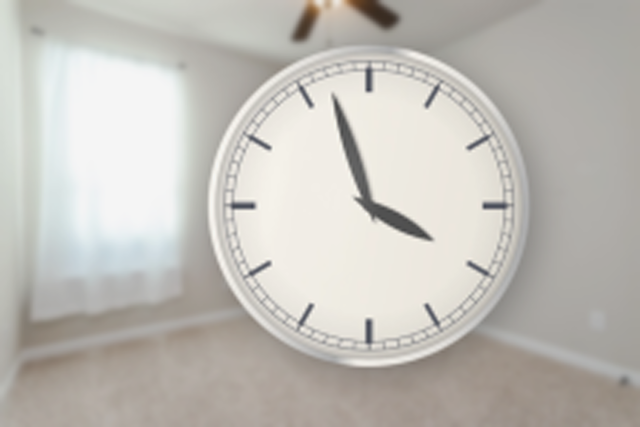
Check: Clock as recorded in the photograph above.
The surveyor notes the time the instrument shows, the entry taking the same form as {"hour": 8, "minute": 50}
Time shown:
{"hour": 3, "minute": 57}
